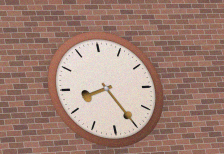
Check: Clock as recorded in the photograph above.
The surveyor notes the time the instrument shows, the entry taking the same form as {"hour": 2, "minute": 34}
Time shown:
{"hour": 8, "minute": 25}
